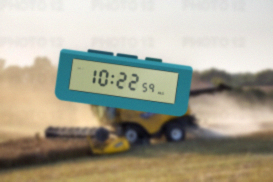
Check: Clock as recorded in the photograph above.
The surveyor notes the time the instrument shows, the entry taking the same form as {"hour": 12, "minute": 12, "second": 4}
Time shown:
{"hour": 10, "minute": 22, "second": 59}
